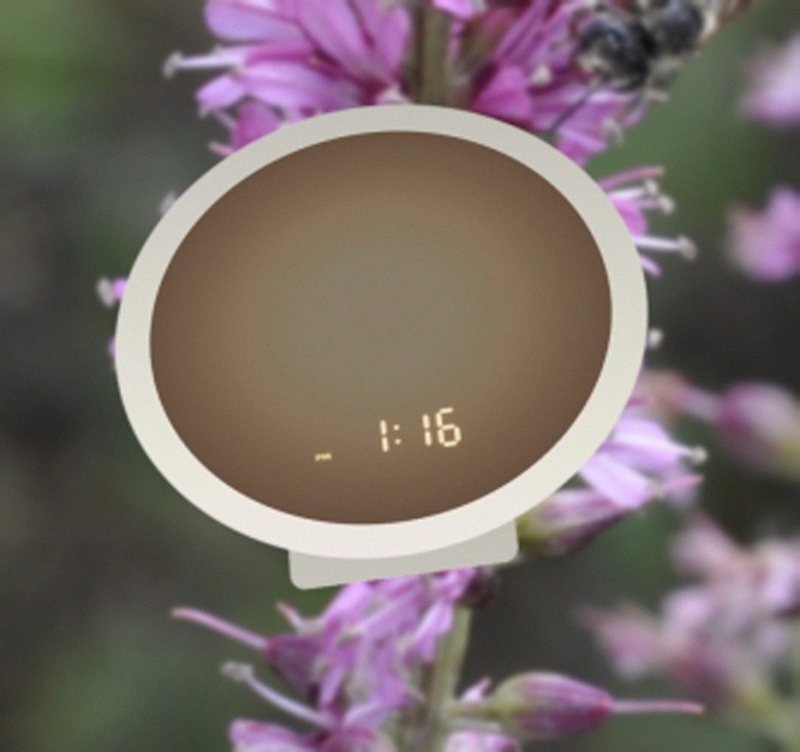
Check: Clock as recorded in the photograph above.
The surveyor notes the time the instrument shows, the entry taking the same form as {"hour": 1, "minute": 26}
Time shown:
{"hour": 1, "minute": 16}
